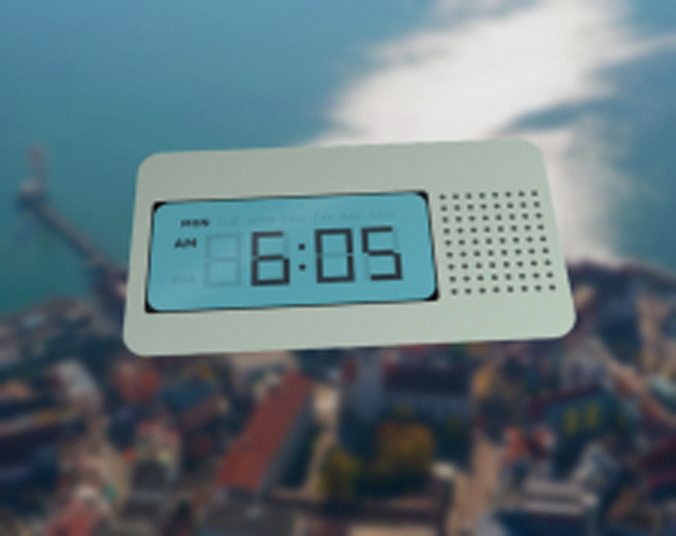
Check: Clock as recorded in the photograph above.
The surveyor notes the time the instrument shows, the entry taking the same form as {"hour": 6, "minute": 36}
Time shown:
{"hour": 6, "minute": 5}
